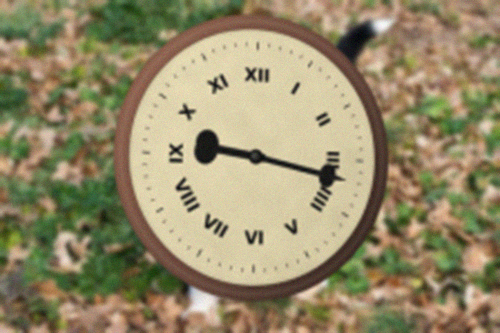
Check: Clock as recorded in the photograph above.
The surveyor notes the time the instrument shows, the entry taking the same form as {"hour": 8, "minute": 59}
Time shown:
{"hour": 9, "minute": 17}
